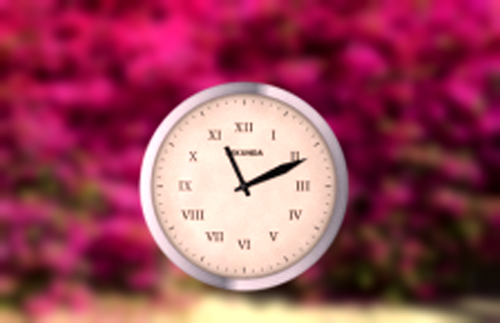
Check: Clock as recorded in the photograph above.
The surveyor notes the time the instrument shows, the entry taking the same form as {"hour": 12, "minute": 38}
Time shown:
{"hour": 11, "minute": 11}
